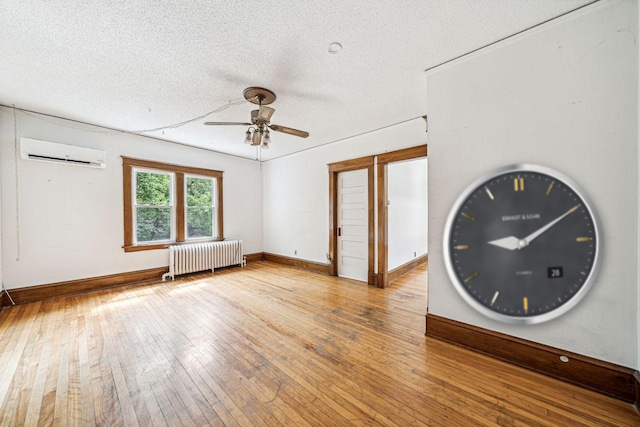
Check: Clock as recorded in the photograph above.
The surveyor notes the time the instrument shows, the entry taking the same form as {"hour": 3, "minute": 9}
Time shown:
{"hour": 9, "minute": 10}
